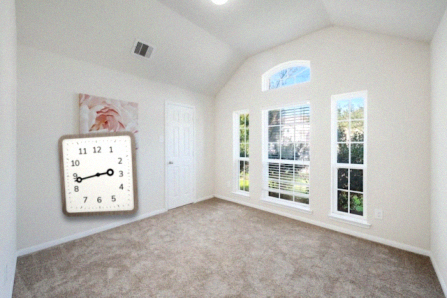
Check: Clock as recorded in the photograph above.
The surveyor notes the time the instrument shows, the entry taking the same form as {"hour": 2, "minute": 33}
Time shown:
{"hour": 2, "minute": 43}
